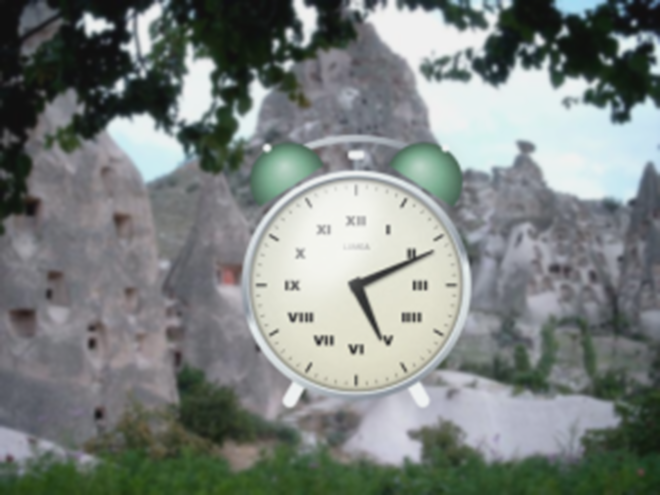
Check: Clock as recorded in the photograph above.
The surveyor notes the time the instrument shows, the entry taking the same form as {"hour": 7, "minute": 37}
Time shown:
{"hour": 5, "minute": 11}
